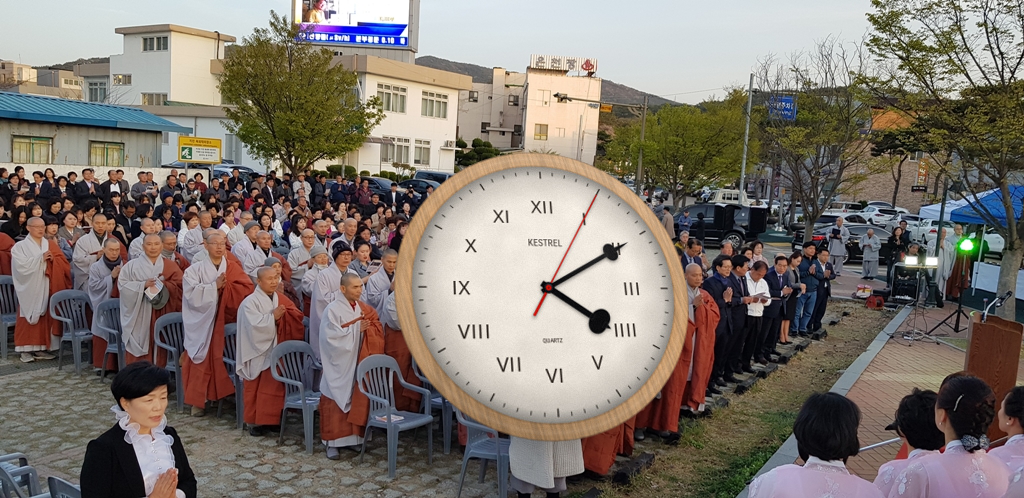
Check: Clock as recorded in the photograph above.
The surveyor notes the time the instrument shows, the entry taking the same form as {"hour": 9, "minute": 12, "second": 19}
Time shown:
{"hour": 4, "minute": 10, "second": 5}
